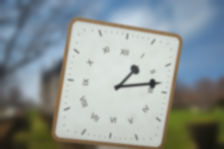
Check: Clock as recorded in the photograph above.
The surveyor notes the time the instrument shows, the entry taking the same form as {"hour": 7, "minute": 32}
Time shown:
{"hour": 1, "minute": 13}
